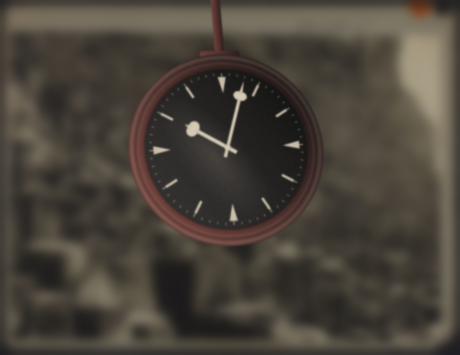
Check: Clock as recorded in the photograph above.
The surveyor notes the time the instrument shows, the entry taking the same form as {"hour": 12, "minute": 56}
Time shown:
{"hour": 10, "minute": 3}
